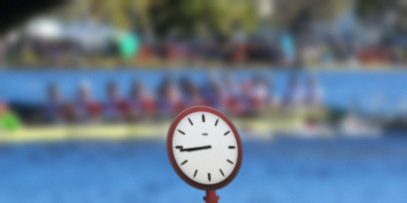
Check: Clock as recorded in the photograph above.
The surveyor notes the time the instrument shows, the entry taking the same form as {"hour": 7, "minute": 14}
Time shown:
{"hour": 8, "minute": 44}
